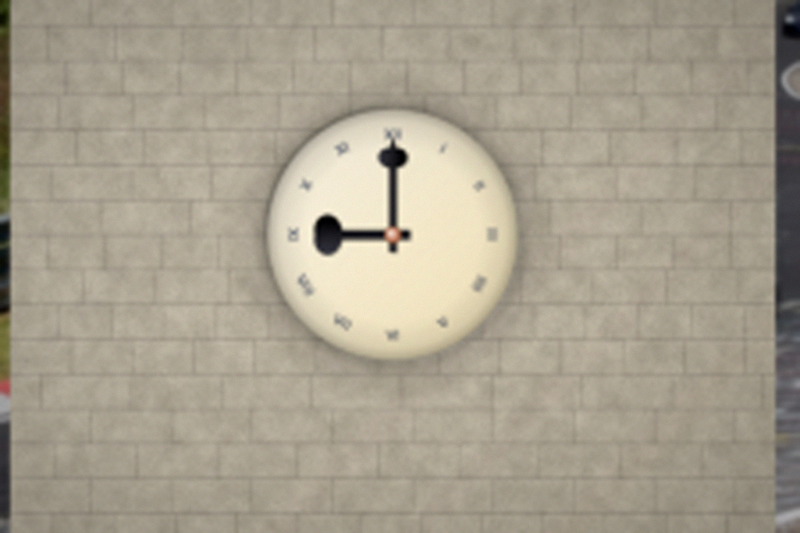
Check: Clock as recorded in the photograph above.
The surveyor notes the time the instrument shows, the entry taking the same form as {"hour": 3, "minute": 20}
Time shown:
{"hour": 9, "minute": 0}
